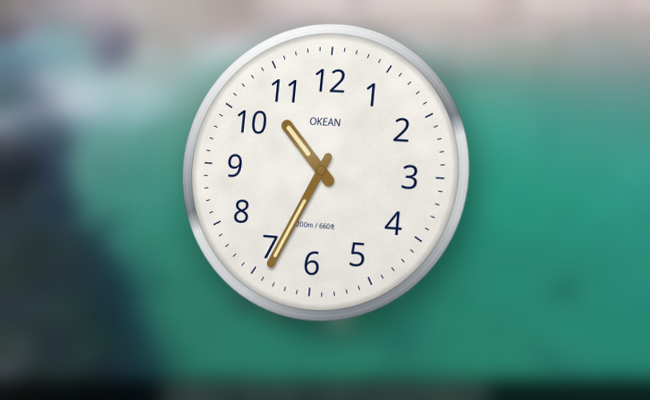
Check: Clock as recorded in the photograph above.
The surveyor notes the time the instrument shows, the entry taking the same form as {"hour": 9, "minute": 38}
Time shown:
{"hour": 10, "minute": 34}
